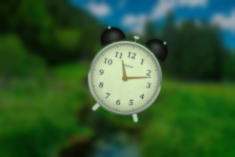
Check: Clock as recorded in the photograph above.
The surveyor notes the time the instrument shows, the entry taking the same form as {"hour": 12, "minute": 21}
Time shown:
{"hour": 11, "minute": 12}
